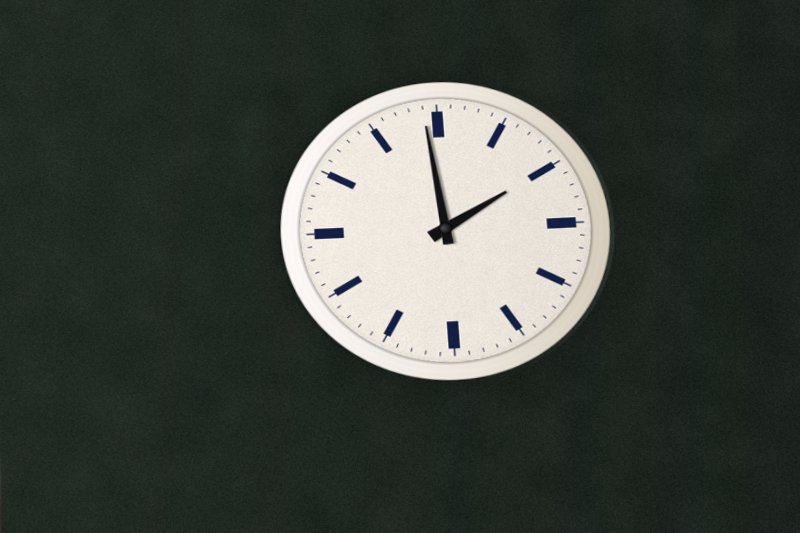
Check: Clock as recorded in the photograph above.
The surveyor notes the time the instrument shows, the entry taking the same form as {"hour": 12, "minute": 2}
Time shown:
{"hour": 1, "minute": 59}
